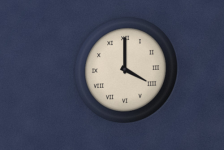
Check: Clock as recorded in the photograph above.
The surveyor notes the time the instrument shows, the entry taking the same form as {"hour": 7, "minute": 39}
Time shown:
{"hour": 4, "minute": 0}
